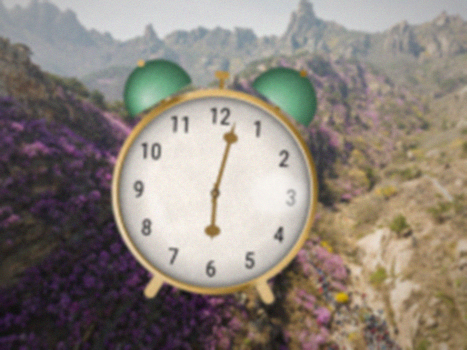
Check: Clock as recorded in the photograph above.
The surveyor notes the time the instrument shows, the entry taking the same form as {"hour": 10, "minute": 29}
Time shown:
{"hour": 6, "minute": 2}
